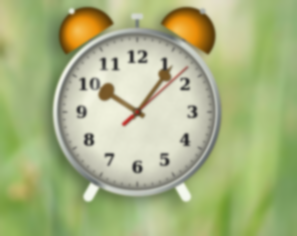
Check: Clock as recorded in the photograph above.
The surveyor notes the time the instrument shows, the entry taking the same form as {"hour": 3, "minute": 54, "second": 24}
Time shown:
{"hour": 10, "minute": 6, "second": 8}
